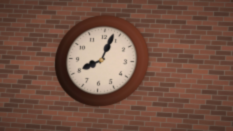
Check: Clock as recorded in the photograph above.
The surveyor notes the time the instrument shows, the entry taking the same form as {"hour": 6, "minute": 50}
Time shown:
{"hour": 8, "minute": 3}
